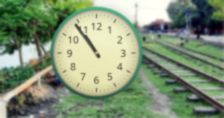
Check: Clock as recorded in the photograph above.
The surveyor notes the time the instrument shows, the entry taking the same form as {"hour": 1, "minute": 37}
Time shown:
{"hour": 10, "minute": 54}
